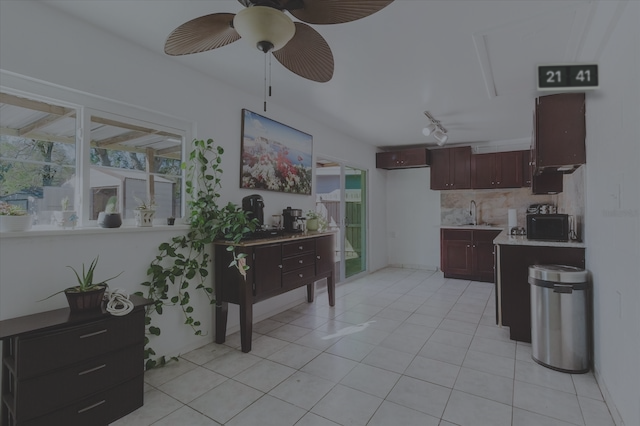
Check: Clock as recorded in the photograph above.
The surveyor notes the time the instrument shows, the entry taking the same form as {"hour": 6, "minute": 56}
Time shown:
{"hour": 21, "minute": 41}
